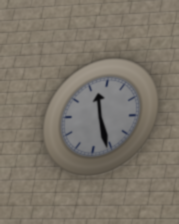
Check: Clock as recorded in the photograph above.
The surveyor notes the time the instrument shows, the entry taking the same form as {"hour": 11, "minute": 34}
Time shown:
{"hour": 11, "minute": 26}
